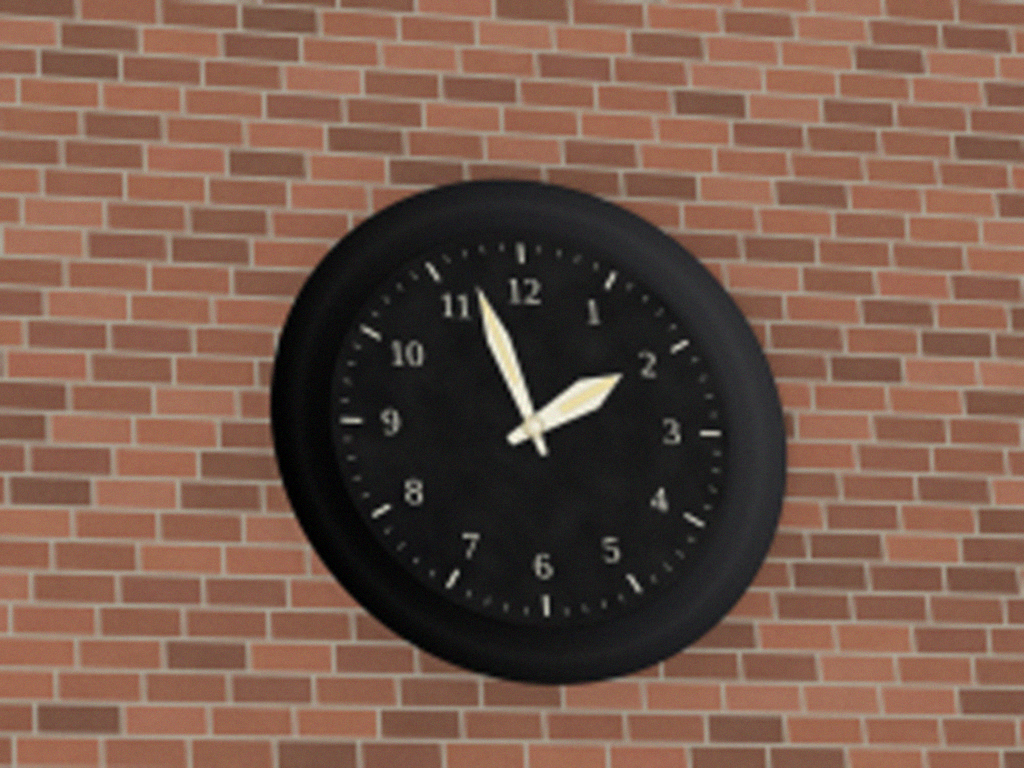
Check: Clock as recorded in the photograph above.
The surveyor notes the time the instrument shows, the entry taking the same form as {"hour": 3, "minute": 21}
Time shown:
{"hour": 1, "minute": 57}
